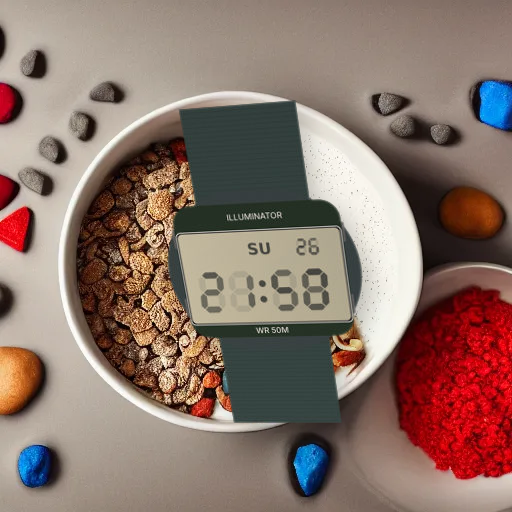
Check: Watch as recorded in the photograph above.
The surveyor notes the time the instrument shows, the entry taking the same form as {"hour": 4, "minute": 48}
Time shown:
{"hour": 21, "minute": 58}
